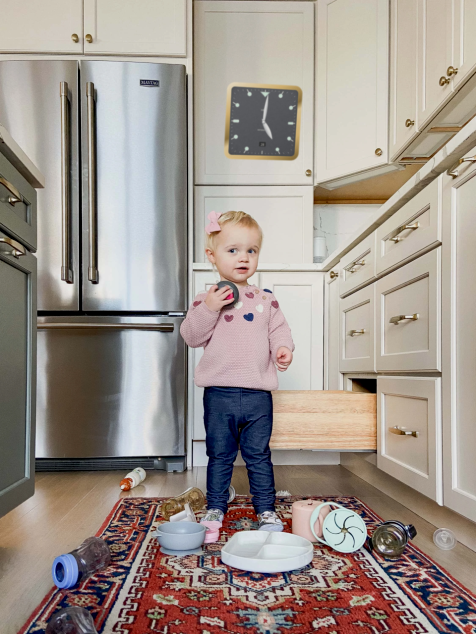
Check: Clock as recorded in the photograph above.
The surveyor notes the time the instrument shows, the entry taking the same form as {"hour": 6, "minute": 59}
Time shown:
{"hour": 5, "minute": 1}
